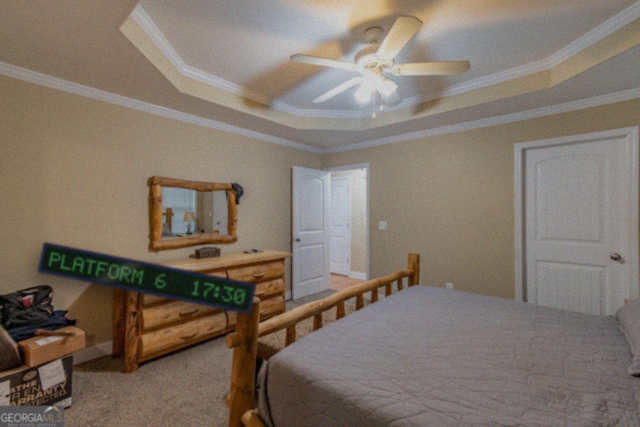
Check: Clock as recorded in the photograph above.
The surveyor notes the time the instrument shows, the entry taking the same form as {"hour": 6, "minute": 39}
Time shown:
{"hour": 17, "minute": 30}
